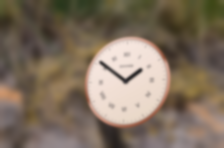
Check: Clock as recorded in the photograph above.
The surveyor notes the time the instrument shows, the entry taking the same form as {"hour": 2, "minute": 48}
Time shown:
{"hour": 1, "minute": 51}
